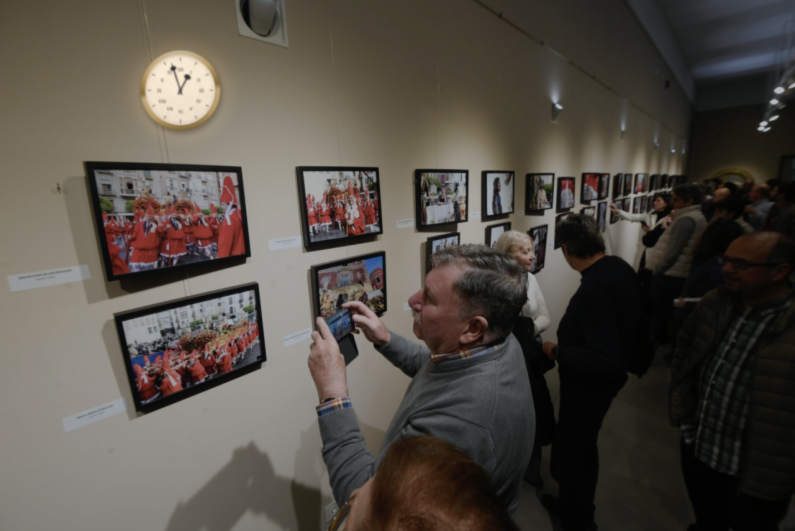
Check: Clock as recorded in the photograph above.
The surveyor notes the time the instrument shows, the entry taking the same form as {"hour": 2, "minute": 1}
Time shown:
{"hour": 12, "minute": 57}
